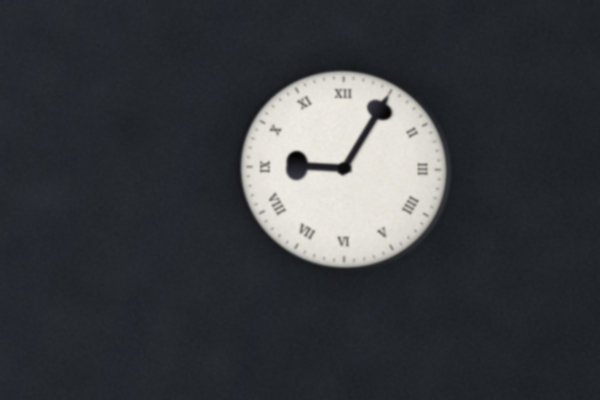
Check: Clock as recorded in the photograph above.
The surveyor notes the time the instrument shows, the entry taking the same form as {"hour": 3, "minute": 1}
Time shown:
{"hour": 9, "minute": 5}
